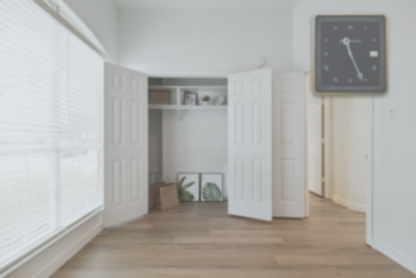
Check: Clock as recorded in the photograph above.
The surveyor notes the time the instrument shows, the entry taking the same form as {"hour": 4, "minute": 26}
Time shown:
{"hour": 11, "minute": 26}
